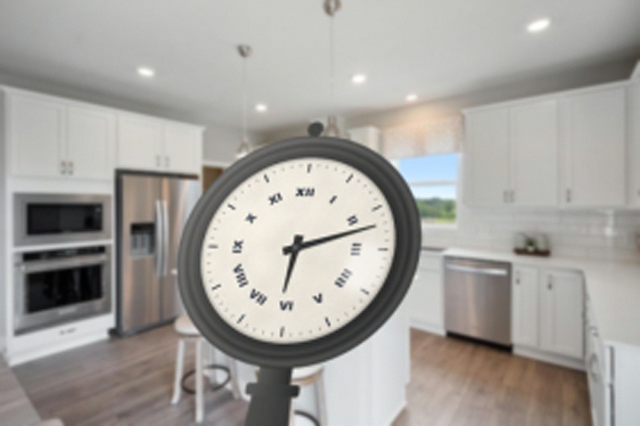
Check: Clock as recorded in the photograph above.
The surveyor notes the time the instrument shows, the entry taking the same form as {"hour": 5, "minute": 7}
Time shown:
{"hour": 6, "minute": 12}
